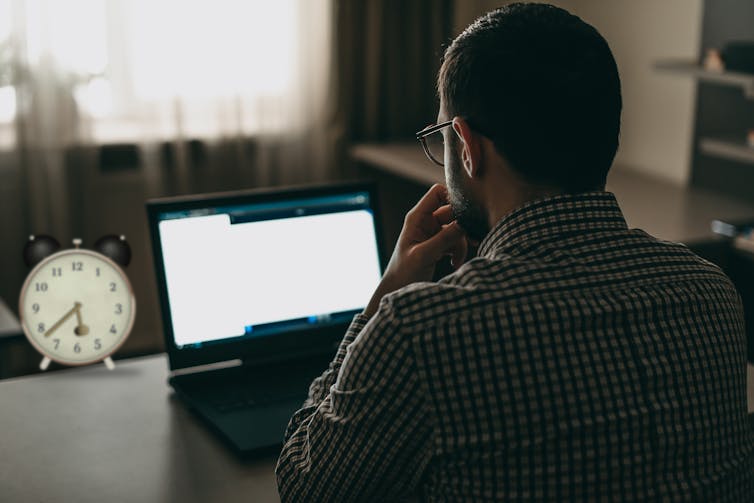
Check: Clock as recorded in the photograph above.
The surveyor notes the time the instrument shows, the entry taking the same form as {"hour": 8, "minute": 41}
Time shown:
{"hour": 5, "minute": 38}
